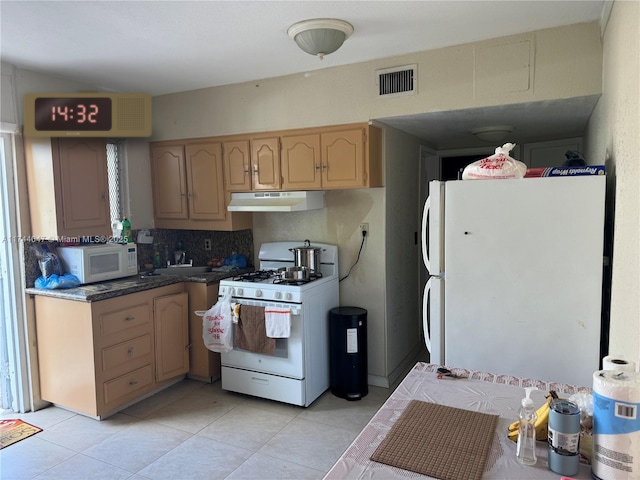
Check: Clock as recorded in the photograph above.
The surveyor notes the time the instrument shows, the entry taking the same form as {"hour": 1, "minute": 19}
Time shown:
{"hour": 14, "minute": 32}
